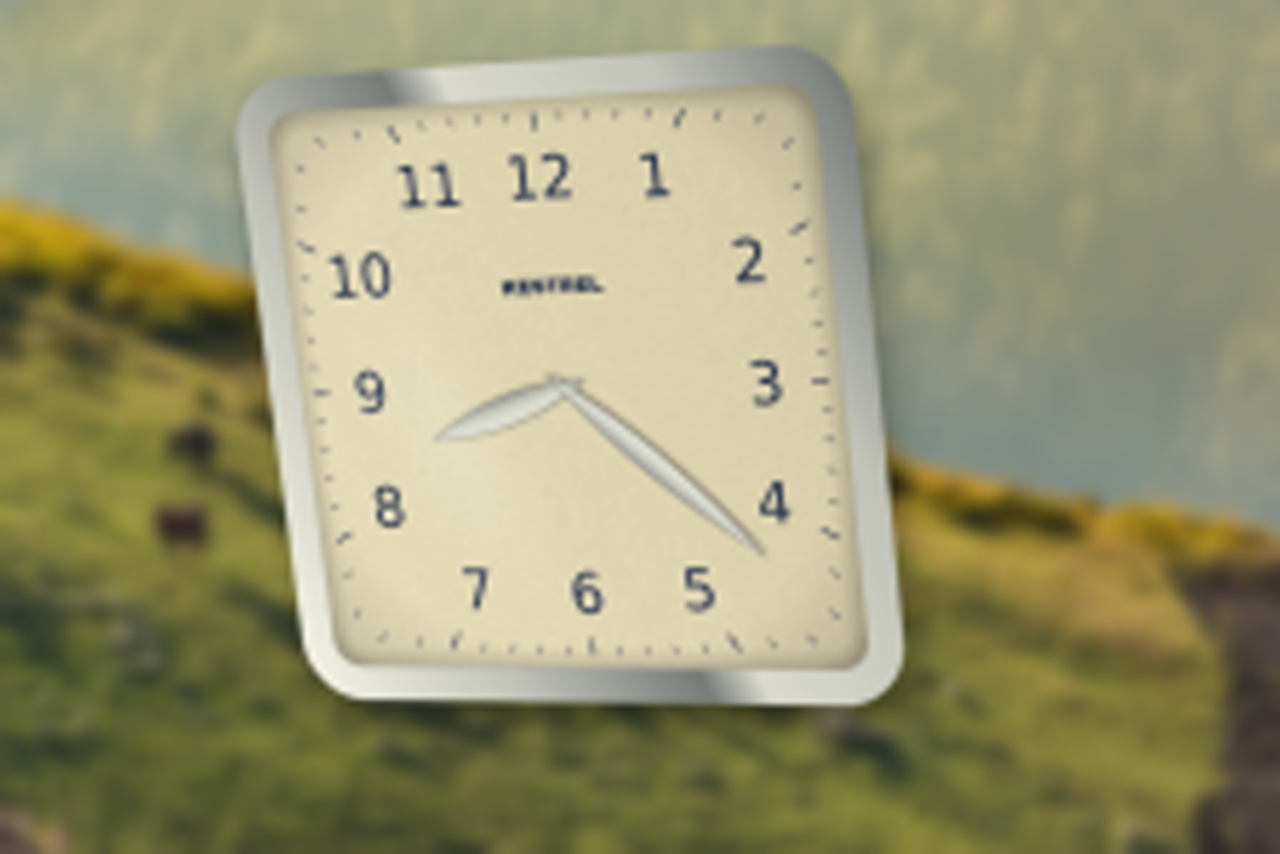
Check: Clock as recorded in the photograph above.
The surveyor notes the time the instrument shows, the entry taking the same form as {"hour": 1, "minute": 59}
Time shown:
{"hour": 8, "minute": 22}
